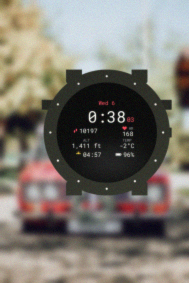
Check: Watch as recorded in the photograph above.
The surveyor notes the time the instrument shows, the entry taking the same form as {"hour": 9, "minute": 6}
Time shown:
{"hour": 0, "minute": 38}
